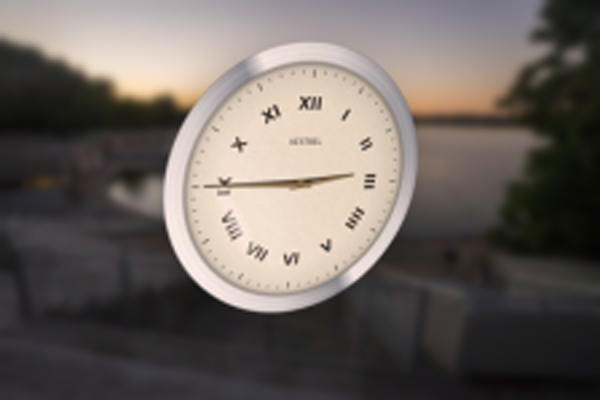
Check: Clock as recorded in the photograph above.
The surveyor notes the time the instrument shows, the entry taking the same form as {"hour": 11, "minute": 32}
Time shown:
{"hour": 2, "minute": 45}
